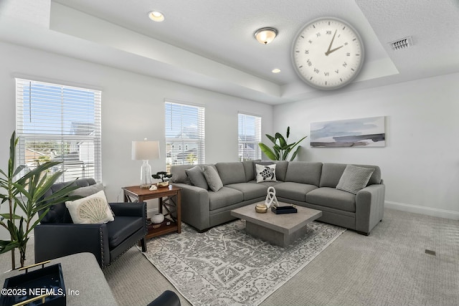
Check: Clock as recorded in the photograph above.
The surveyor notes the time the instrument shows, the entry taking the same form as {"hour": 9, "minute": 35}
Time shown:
{"hour": 2, "minute": 3}
